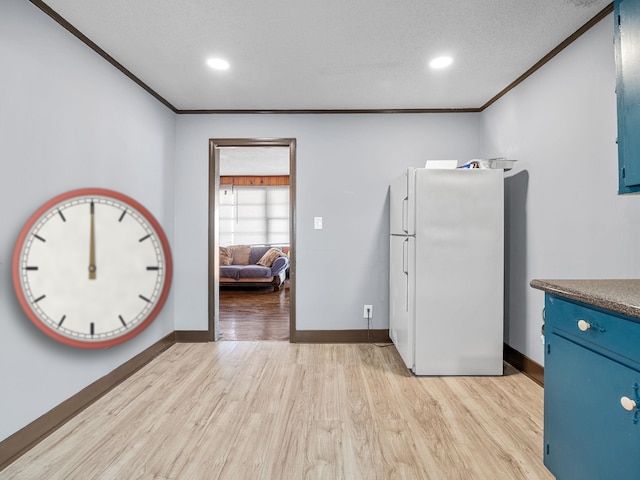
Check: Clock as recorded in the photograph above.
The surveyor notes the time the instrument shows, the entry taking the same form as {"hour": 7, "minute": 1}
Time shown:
{"hour": 12, "minute": 0}
